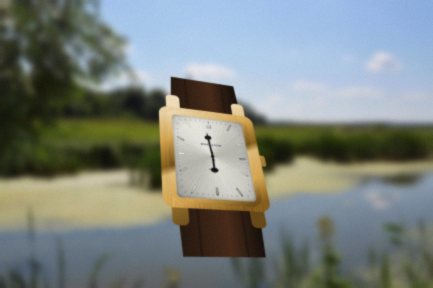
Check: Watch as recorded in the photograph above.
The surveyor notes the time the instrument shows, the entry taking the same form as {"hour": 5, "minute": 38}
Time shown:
{"hour": 5, "minute": 59}
